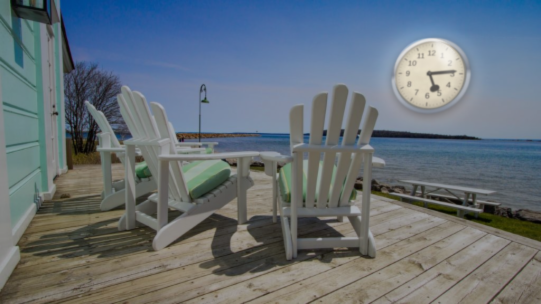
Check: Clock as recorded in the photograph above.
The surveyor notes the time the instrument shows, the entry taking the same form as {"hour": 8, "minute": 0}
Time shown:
{"hour": 5, "minute": 14}
